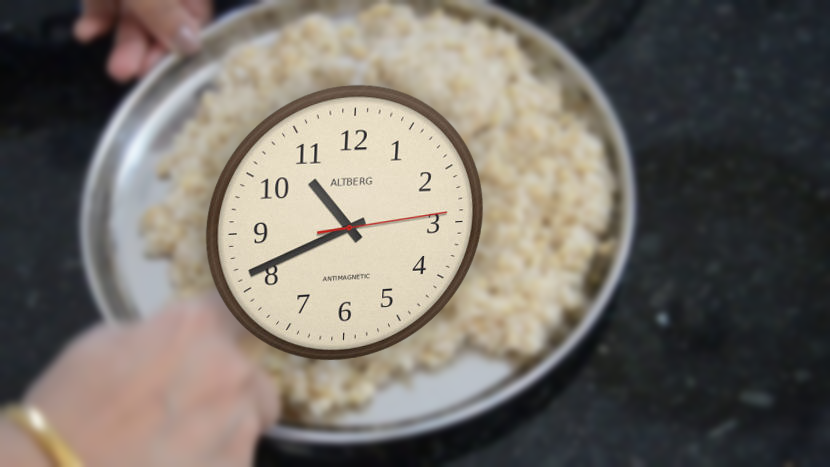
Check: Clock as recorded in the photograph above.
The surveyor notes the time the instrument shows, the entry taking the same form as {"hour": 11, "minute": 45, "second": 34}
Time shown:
{"hour": 10, "minute": 41, "second": 14}
